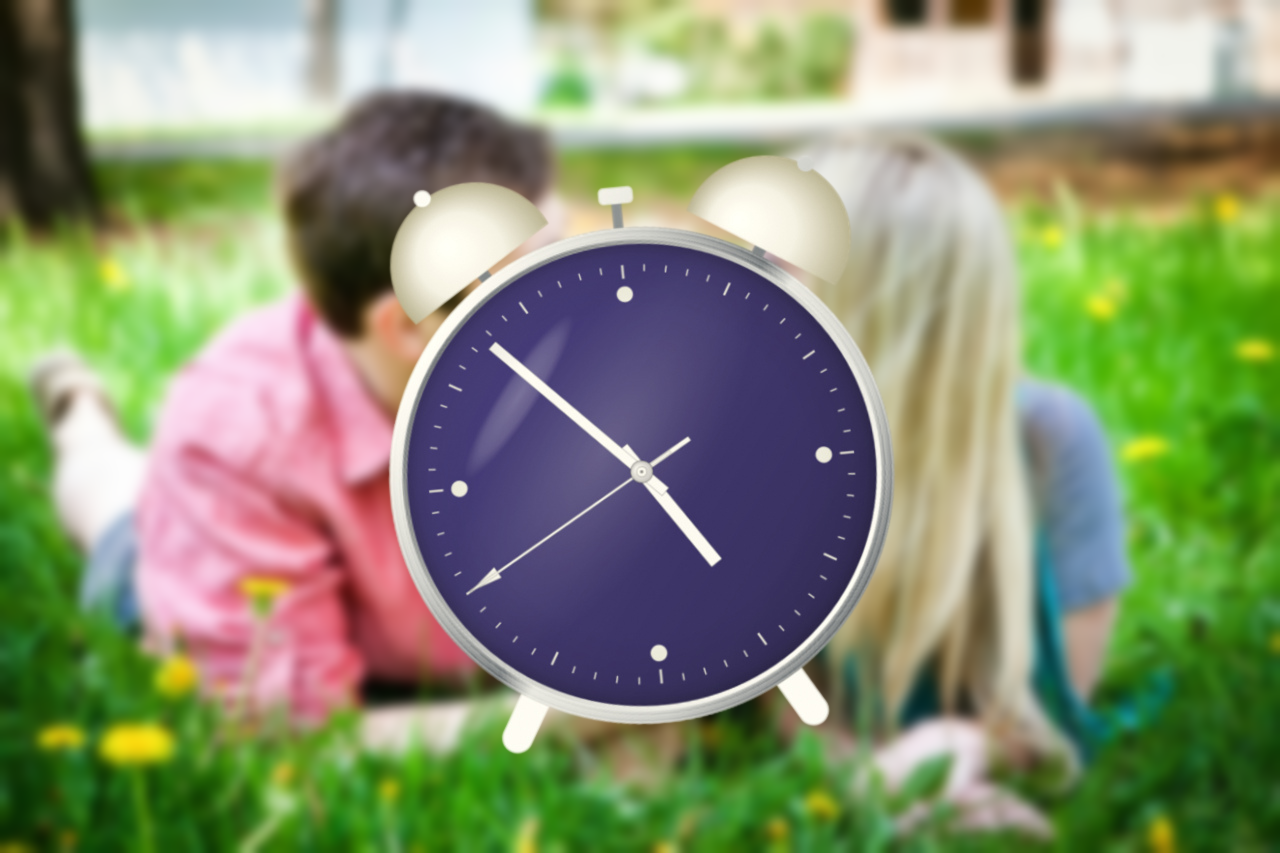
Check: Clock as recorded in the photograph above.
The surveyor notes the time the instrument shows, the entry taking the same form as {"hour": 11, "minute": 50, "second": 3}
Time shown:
{"hour": 4, "minute": 52, "second": 40}
